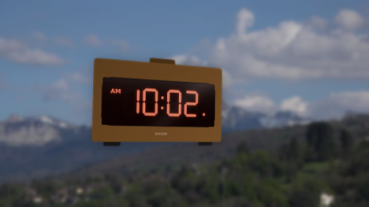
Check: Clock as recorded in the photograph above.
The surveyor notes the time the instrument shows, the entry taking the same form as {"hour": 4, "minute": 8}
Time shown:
{"hour": 10, "minute": 2}
